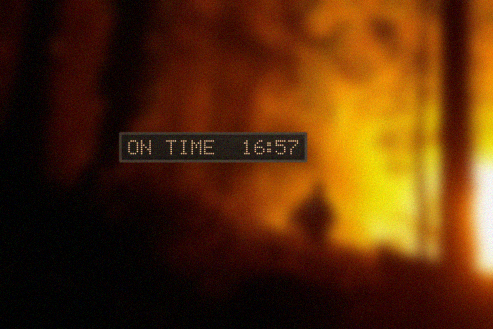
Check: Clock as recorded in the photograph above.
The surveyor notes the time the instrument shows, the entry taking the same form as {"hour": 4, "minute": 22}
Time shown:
{"hour": 16, "minute": 57}
